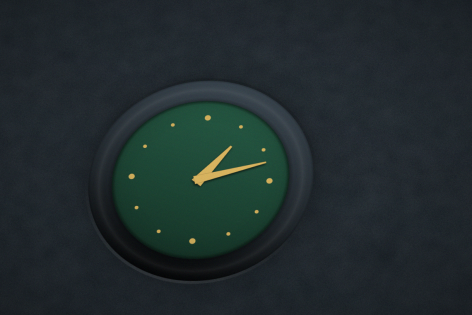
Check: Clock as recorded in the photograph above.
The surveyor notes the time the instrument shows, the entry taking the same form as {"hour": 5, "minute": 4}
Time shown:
{"hour": 1, "minute": 12}
